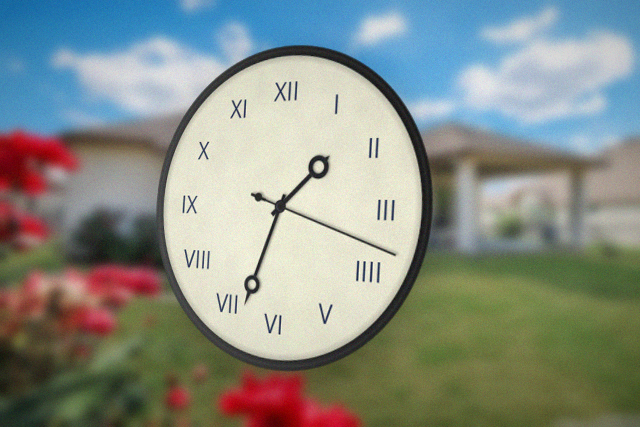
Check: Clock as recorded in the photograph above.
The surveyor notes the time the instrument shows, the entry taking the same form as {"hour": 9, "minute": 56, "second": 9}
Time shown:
{"hour": 1, "minute": 33, "second": 18}
